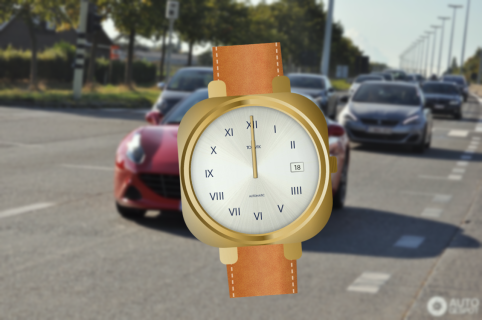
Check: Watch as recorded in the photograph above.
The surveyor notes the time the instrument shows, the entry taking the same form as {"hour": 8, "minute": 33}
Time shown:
{"hour": 12, "minute": 0}
